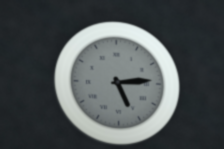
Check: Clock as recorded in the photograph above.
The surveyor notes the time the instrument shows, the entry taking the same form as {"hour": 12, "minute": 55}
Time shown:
{"hour": 5, "minute": 14}
